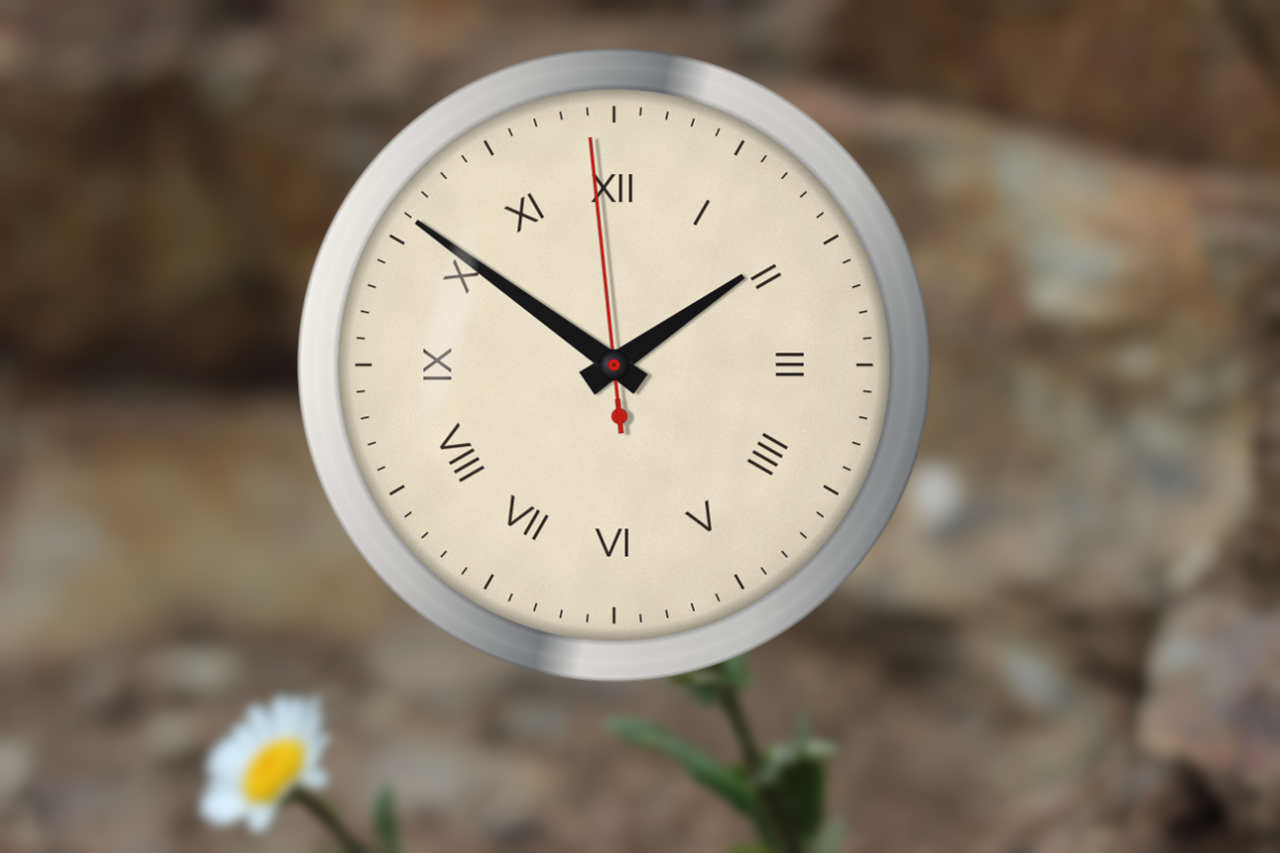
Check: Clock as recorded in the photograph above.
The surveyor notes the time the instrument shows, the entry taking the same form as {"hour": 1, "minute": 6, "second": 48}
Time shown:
{"hour": 1, "minute": 50, "second": 59}
